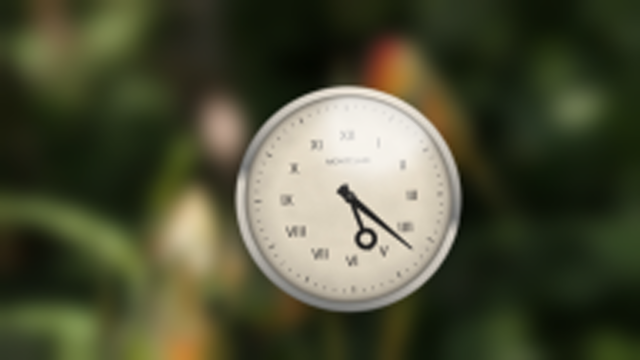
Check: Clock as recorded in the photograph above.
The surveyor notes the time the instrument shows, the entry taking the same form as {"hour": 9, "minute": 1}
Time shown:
{"hour": 5, "minute": 22}
